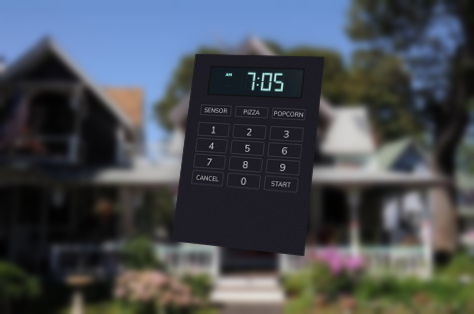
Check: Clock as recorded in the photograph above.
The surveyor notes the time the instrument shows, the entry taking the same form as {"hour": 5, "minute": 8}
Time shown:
{"hour": 7, "minute": 5}
